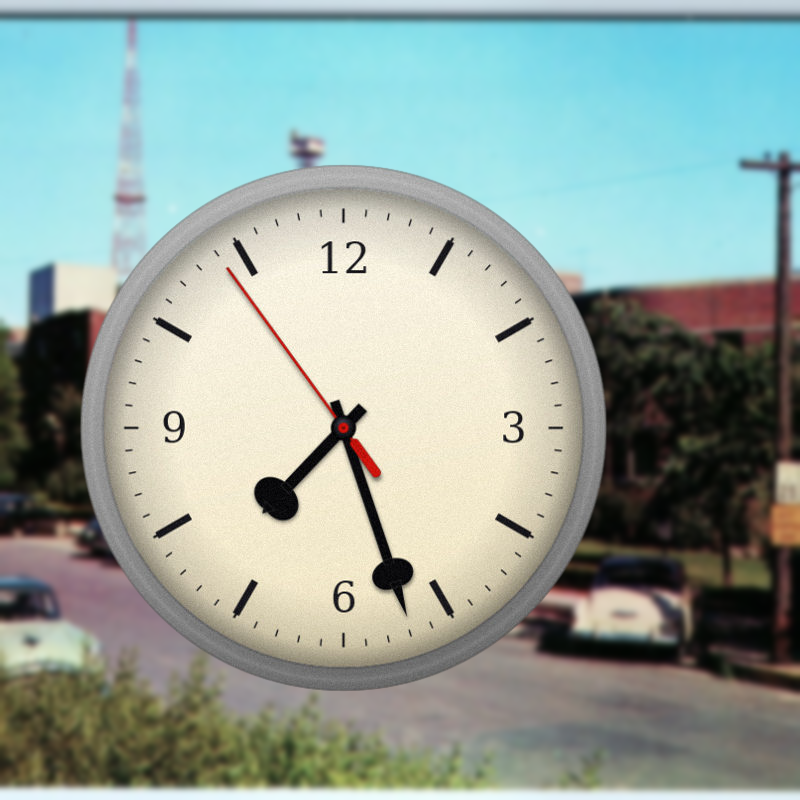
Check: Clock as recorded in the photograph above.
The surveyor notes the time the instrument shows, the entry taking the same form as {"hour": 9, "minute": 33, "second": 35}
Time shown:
{"hour": 7, "minute": 26, "second": 54}
